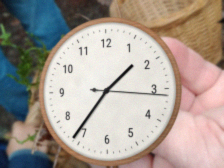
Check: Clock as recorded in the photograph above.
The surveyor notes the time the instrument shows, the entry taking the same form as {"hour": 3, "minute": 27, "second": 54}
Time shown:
{"hour": 1, "minute": 36, "second": 16}
